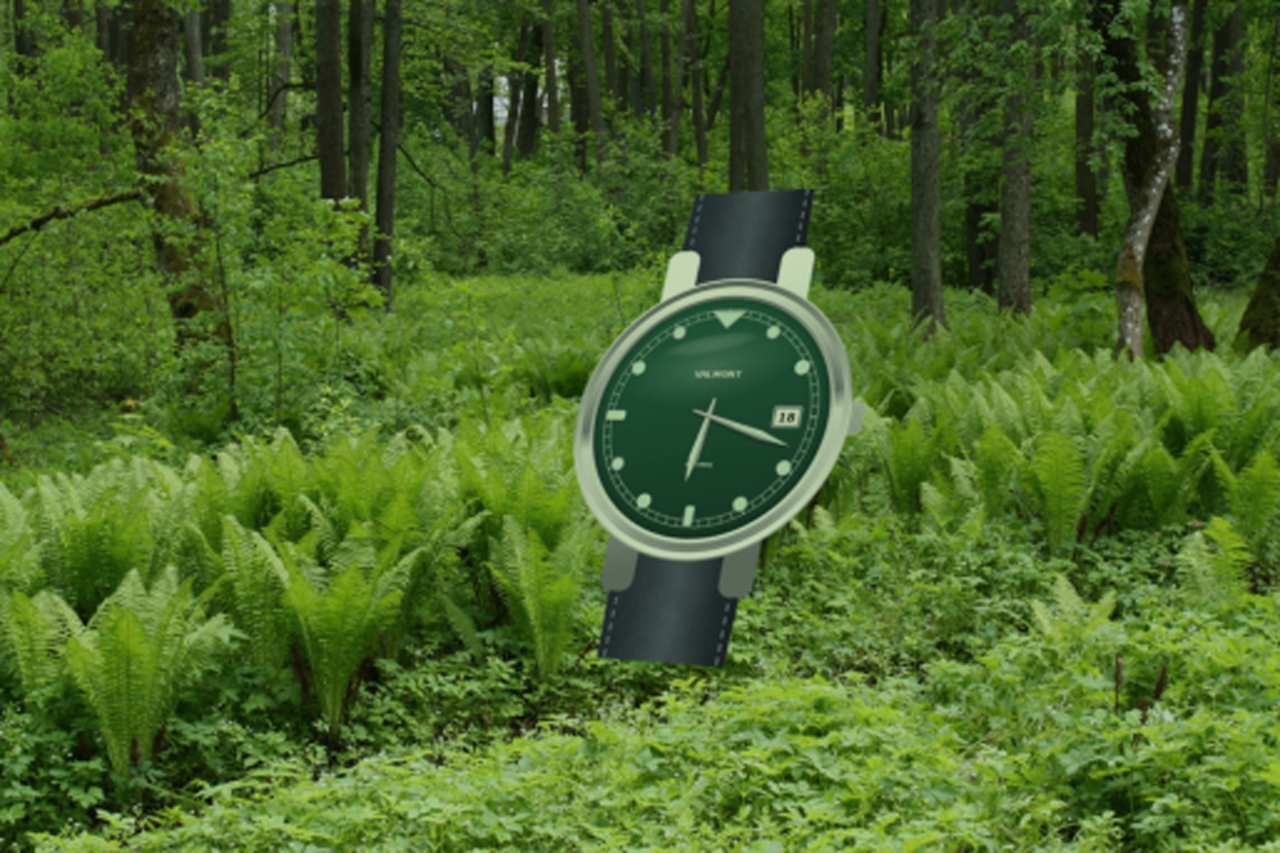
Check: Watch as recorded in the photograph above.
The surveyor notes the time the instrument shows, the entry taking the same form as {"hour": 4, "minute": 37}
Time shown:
{"hour": 6, "minute": 18}
